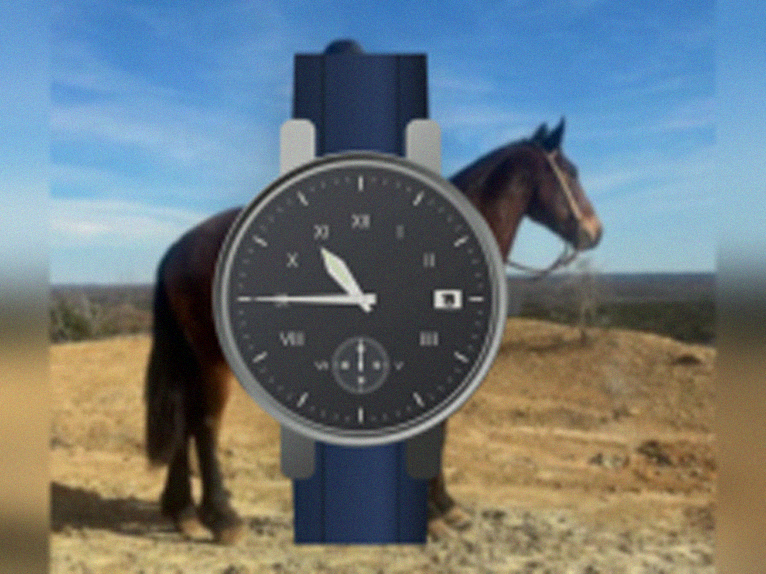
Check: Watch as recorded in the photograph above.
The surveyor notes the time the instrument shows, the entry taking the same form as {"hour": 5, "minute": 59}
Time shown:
{"hour": 10, "minute": 45}
